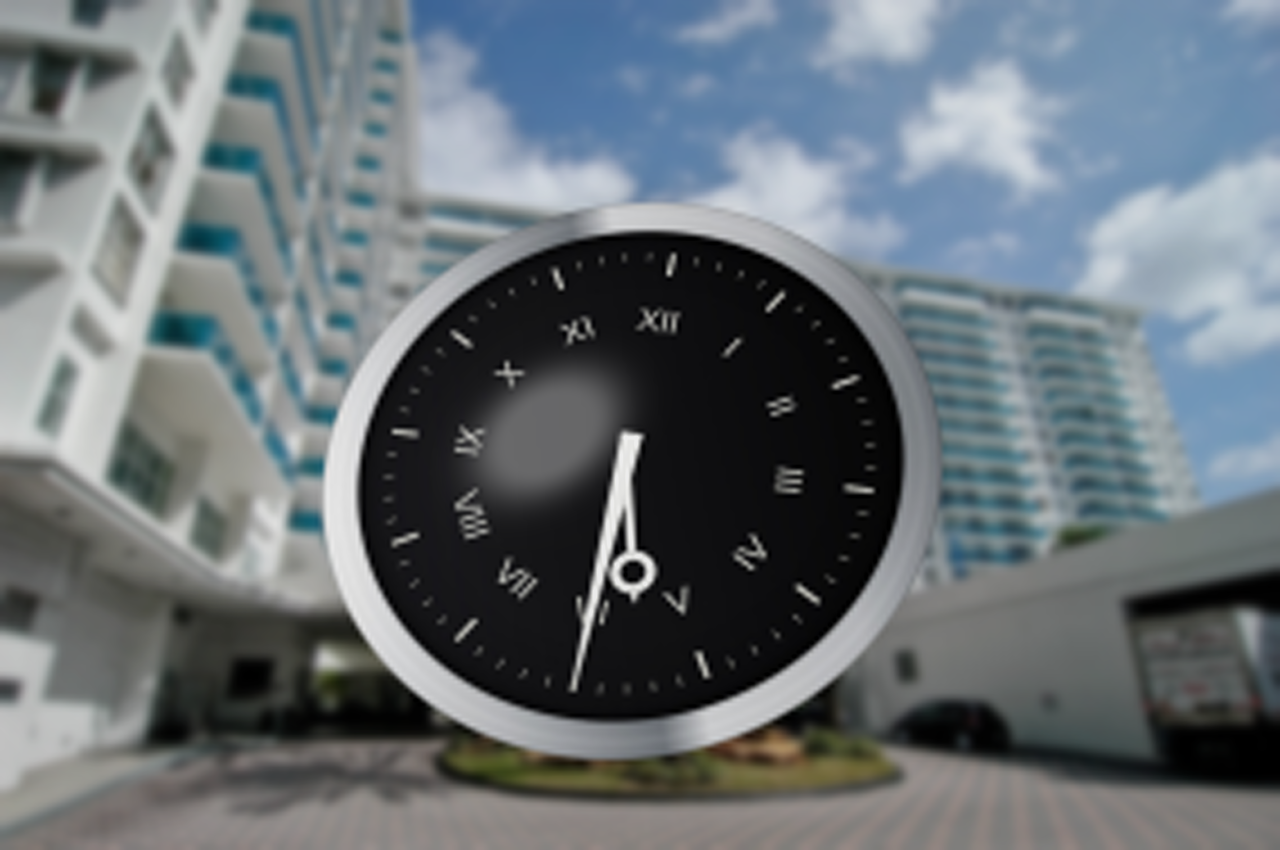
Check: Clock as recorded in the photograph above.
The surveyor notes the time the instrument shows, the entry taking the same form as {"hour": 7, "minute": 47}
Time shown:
{"hour": 5, "minute": 30}
